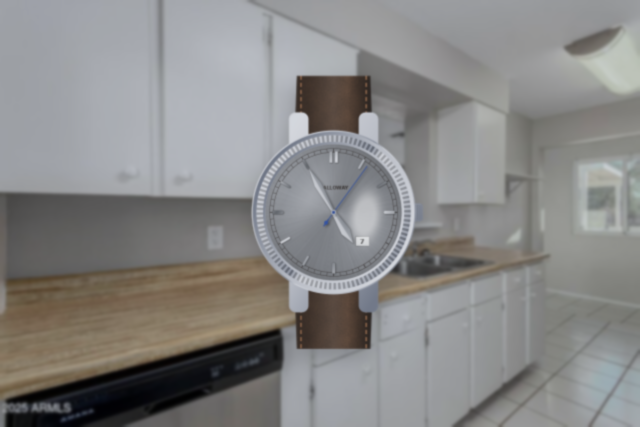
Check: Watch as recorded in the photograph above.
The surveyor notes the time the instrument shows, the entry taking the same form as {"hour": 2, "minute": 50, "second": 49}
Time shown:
{"hour": 4, "minute": 55, "second": 6}
